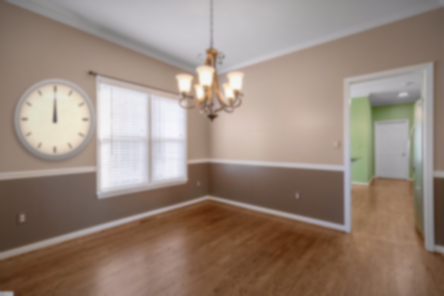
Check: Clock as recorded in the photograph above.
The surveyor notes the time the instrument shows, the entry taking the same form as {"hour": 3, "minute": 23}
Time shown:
{"hour": 12, "minute": 0}
